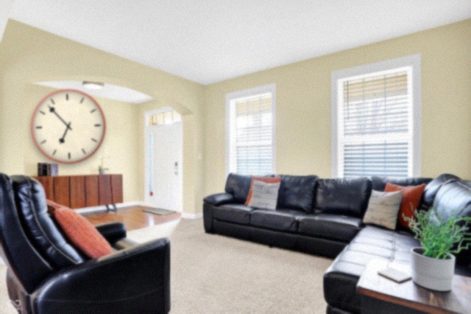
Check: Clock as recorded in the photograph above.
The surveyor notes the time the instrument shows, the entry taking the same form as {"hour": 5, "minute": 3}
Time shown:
{"hour": 6, "minute": 53}
